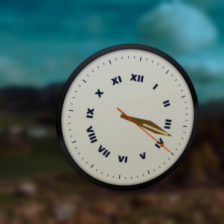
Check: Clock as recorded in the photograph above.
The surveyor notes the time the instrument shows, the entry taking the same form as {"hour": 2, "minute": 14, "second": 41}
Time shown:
{"hour": 3, "minute": 17, "second": 20}
